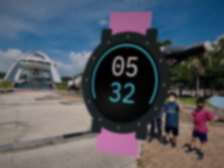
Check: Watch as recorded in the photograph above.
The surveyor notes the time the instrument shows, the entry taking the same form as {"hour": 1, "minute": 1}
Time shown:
{"hour": 5, "minute": 32}
